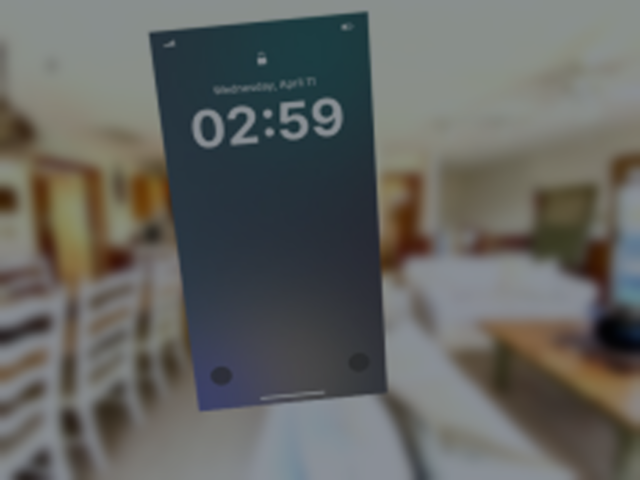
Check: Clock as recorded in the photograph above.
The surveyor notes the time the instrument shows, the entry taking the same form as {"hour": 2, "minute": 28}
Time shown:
{"hour": 2, "minute": 59}
